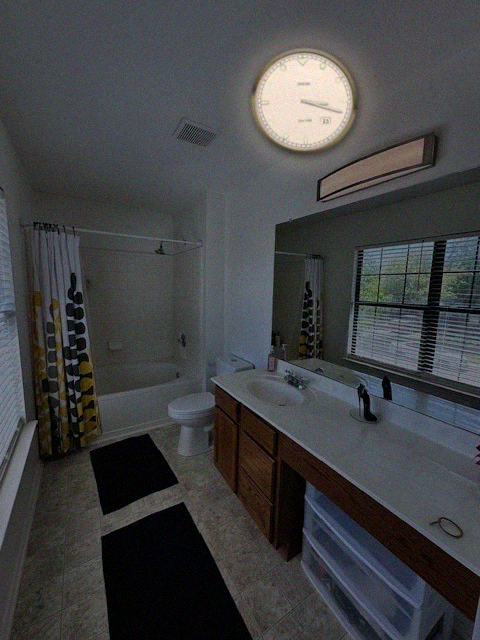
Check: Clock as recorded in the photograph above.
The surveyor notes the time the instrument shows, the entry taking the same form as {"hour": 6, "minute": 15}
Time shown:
{"hour": 3, "minute": 18}
